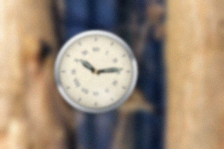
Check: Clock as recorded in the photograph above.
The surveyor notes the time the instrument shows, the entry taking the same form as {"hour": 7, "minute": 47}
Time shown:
{"hour": 10, "minute": 14}
